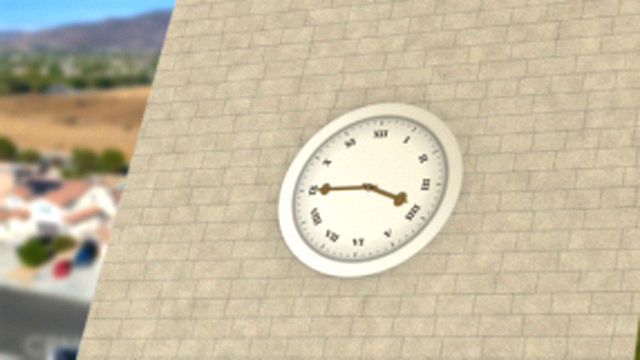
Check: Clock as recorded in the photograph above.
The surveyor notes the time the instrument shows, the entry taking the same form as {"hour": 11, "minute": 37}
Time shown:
{"hour": 3, "minute": 45}
